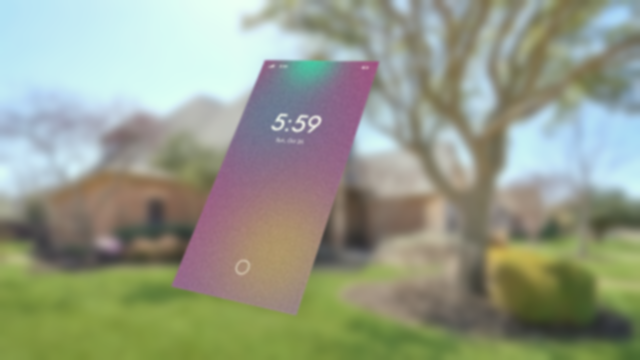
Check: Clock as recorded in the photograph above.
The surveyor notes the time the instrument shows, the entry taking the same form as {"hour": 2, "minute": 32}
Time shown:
{"hour": 5, "minute": 59}
